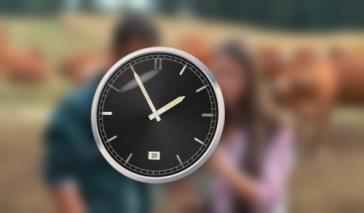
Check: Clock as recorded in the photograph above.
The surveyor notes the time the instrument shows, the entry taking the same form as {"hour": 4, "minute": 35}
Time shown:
{"hour": 1, "minute": 55}
